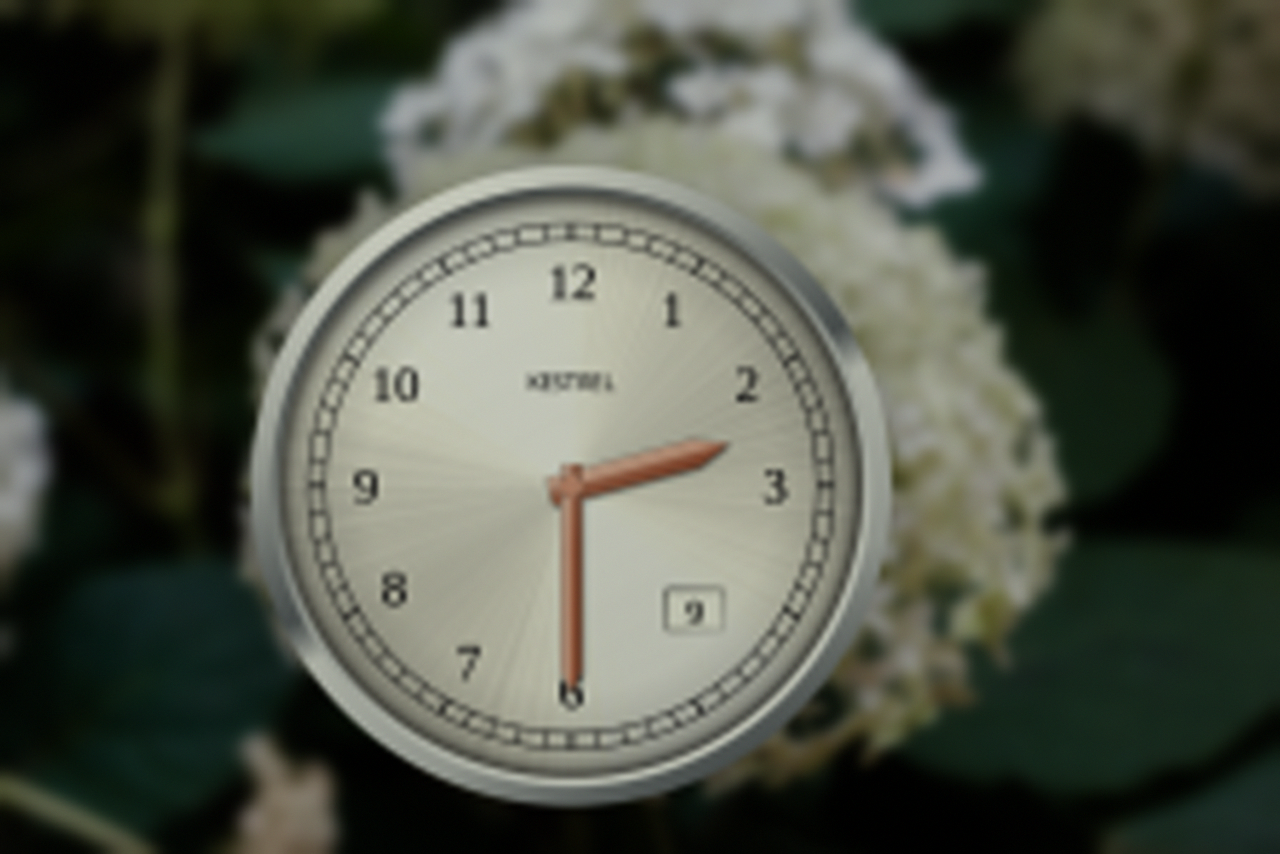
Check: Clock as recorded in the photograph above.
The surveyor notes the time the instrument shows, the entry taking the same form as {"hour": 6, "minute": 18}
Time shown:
{"hour": 2, "minute": 30}
